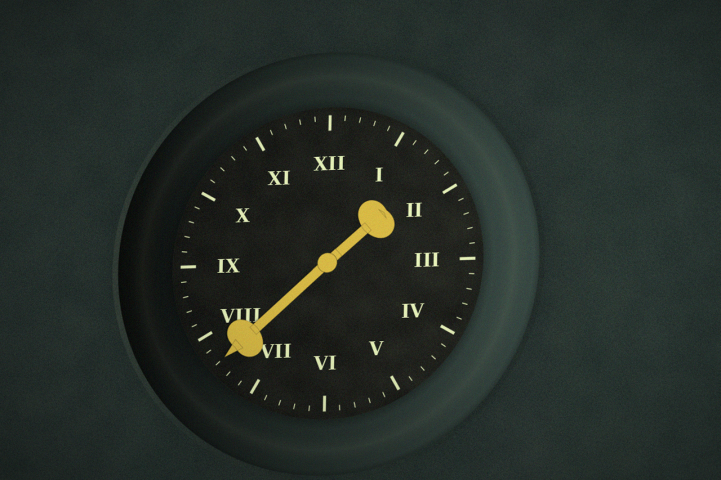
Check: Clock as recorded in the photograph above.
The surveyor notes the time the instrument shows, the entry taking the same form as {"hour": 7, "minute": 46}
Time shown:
{"hour": 1, "minute": 38}
